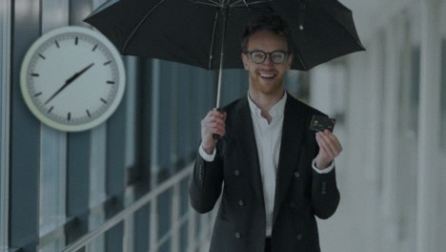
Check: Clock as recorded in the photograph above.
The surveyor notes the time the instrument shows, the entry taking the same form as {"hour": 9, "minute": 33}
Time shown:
{"hour": 1, "minute": 37}
